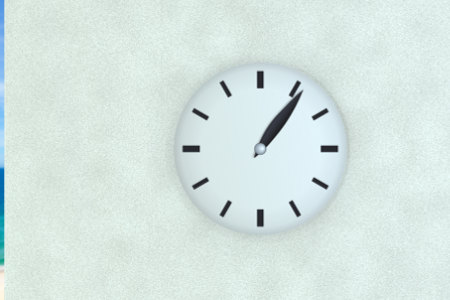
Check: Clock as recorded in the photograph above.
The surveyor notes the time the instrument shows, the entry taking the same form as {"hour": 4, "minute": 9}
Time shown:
{"hour": 1, "minute": 6}
